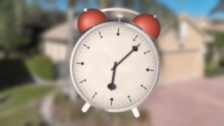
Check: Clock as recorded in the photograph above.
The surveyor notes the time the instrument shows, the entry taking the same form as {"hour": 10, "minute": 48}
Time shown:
{"hour": 6, "minute": 7}
